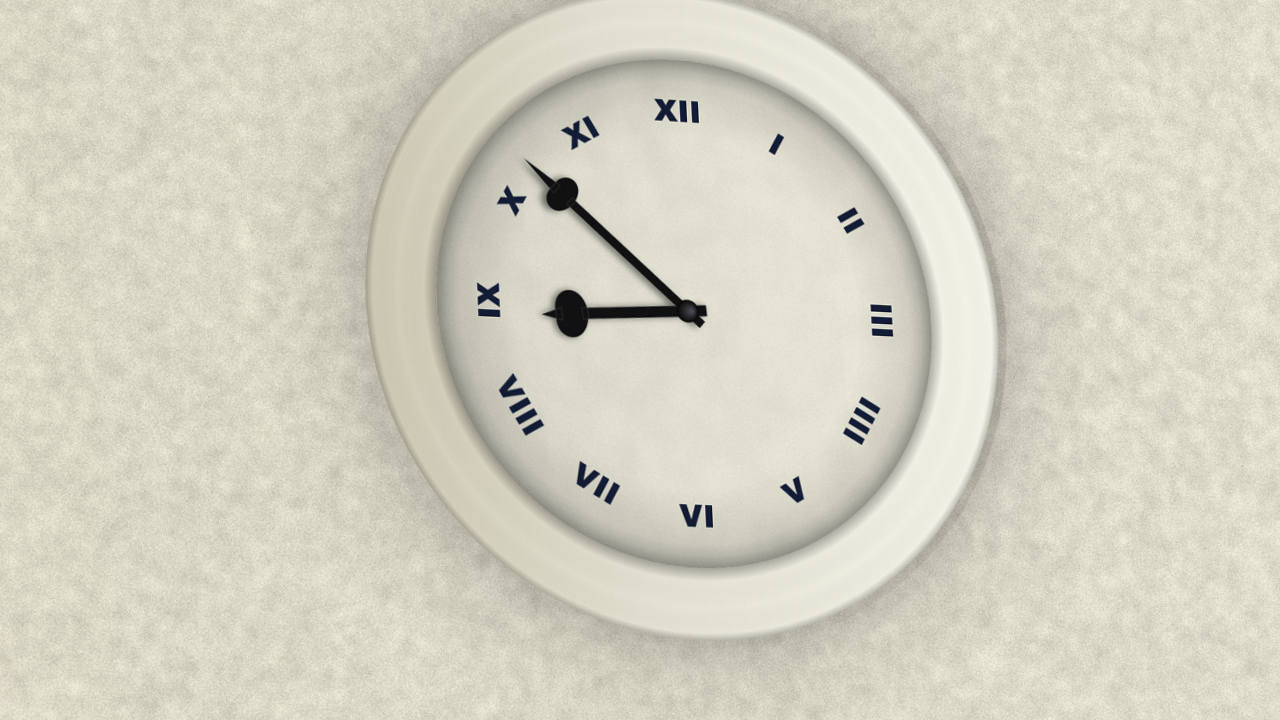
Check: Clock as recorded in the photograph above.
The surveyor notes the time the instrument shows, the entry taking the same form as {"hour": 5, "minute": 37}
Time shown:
{"hour": 8, "minute": 52}
